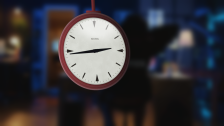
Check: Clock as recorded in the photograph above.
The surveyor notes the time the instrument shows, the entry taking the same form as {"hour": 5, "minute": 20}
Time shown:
{"hour": 2, "minute": 44}
